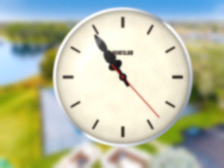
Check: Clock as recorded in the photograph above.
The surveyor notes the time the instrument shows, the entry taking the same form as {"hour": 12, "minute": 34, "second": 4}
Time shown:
{"hour": 10, "minute": 54, "second": 23}
